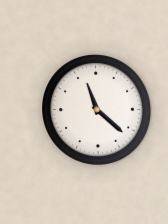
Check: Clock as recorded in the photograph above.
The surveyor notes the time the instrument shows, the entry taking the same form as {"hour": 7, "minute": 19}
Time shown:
{"hour": 11, "minute": 22}
